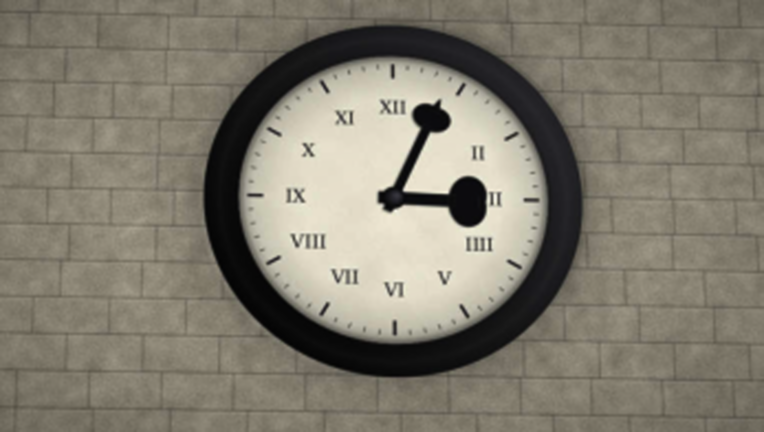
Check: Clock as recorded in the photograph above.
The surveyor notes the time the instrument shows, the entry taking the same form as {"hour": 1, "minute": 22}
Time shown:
{"hour": 3, "minute": 4}
